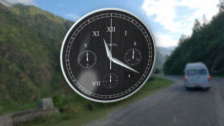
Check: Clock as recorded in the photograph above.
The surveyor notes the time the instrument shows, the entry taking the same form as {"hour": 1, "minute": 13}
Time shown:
{"hour": 11, "minute": 20}
